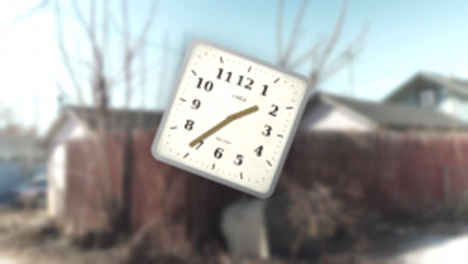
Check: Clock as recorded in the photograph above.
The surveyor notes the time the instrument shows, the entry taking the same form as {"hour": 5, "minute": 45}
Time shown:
{"hour": 1, "minute": 36}
